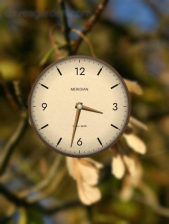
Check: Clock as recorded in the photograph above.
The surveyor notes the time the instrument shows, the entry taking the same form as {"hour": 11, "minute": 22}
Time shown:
{"hour": 3, "minute": 32}
